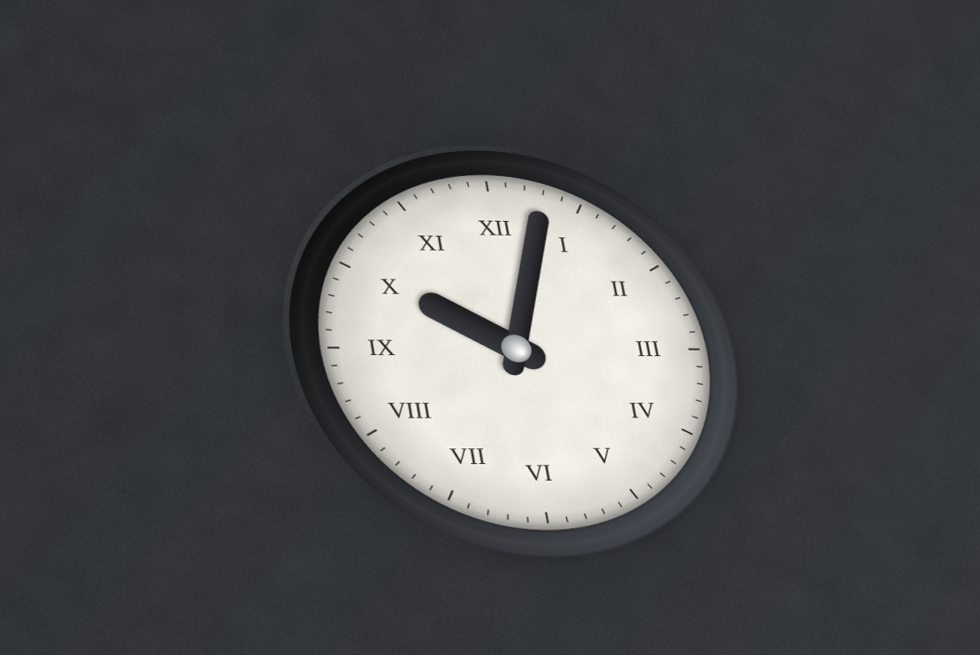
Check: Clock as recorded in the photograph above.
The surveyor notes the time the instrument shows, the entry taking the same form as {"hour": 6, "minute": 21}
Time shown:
{"hour": 10, "minute": 3}
